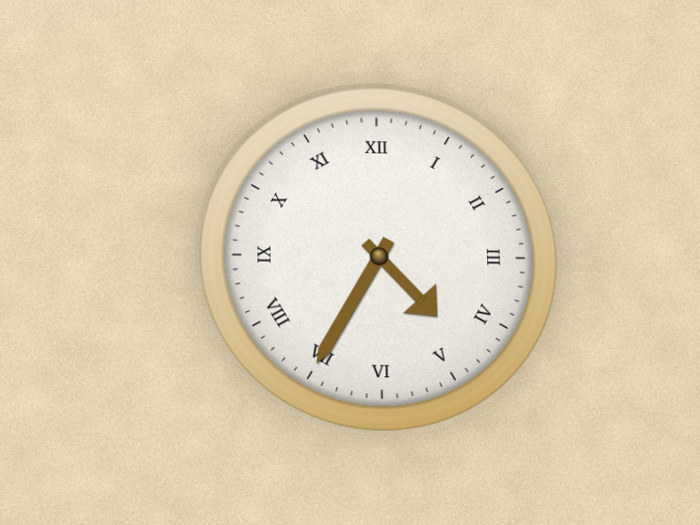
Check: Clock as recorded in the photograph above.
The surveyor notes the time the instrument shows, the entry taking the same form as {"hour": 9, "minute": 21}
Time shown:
{"hour": 4, "minute": 35}
